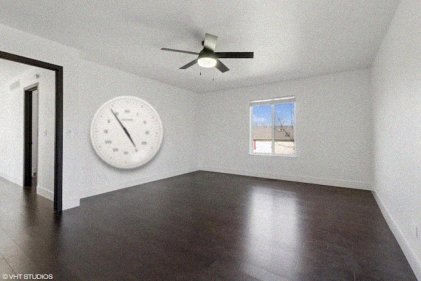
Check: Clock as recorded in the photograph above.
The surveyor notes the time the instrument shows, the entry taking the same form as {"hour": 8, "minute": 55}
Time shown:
{"hour": 4, "minute": 54}
